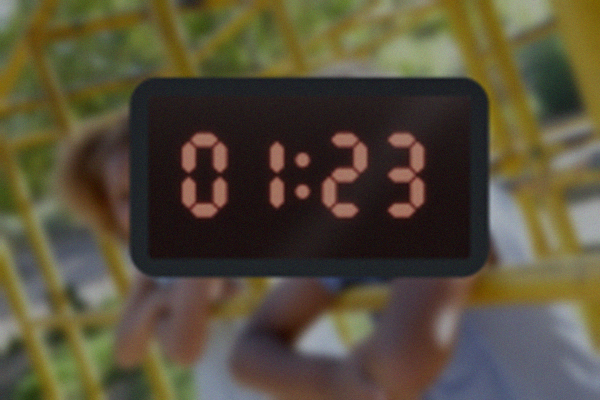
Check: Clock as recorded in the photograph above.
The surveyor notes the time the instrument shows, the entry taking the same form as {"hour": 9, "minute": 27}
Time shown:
{"hour": 1, "minute": 23}
